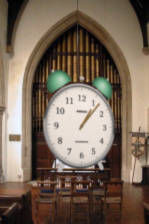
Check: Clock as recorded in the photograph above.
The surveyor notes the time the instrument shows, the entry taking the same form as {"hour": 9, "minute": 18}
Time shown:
{"hour": 1, "minute": 7}
